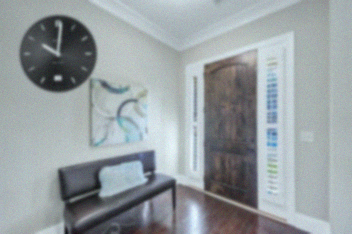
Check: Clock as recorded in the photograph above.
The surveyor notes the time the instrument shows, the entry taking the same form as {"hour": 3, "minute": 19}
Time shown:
{"hour": 10, "minute": 1}
